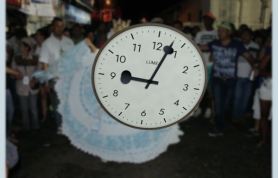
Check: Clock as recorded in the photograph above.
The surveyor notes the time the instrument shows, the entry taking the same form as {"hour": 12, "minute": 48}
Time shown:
{"hour": 9, "minute": 3}
